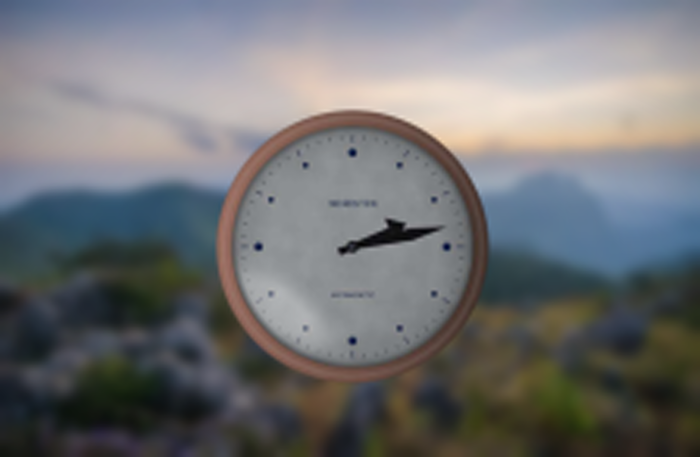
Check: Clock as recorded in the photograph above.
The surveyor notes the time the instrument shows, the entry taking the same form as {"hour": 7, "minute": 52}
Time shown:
{"hour": 2, "minute": 13}
